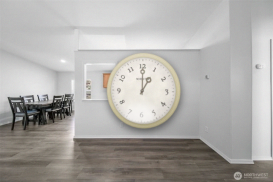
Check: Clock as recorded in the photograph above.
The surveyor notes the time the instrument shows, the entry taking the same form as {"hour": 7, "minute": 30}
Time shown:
{"hour": 1, "minute": 0}
